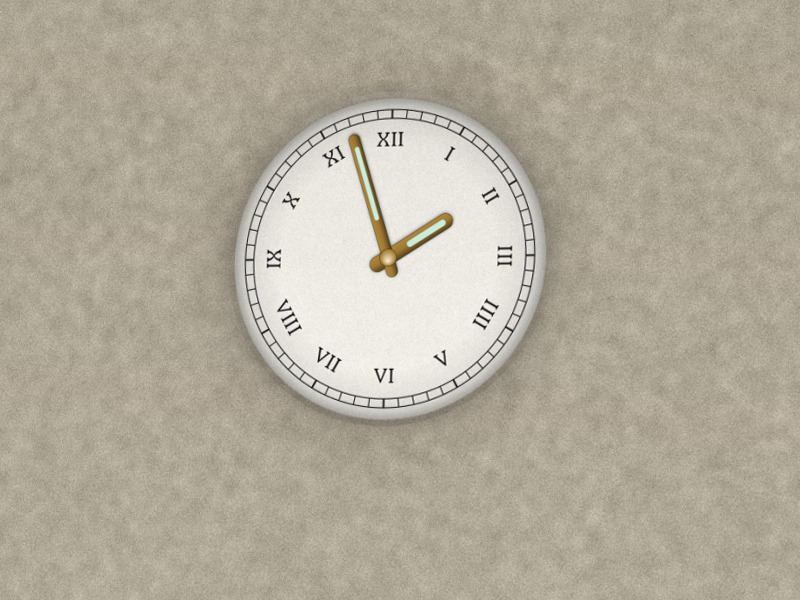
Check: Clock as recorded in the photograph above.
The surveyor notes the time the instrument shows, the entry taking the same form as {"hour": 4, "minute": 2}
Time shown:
{"hour": 1, "minute": 57}
